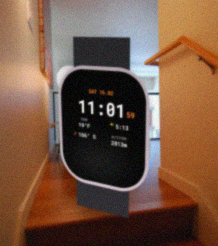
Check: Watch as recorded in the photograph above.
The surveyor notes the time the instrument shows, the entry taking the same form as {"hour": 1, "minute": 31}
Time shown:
{"hour": 11, "minute": 1}
